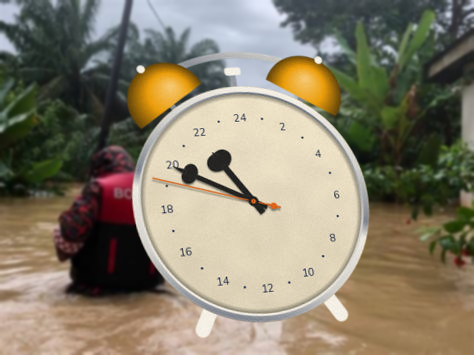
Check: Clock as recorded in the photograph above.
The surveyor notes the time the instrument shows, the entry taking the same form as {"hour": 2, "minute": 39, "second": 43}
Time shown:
{"hour": 21, "minute": 49, "second": 48}
